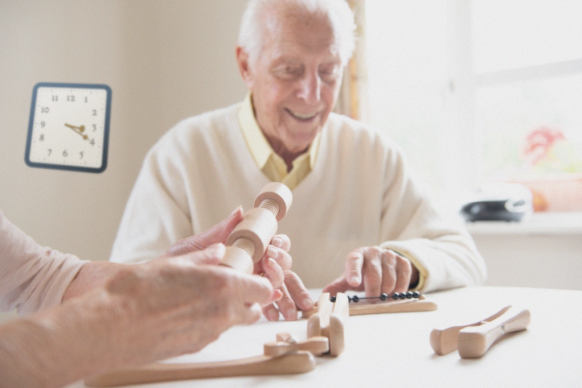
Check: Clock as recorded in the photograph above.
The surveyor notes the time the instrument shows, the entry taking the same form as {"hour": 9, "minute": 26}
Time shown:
{"hour": 3, "minute": 20}
